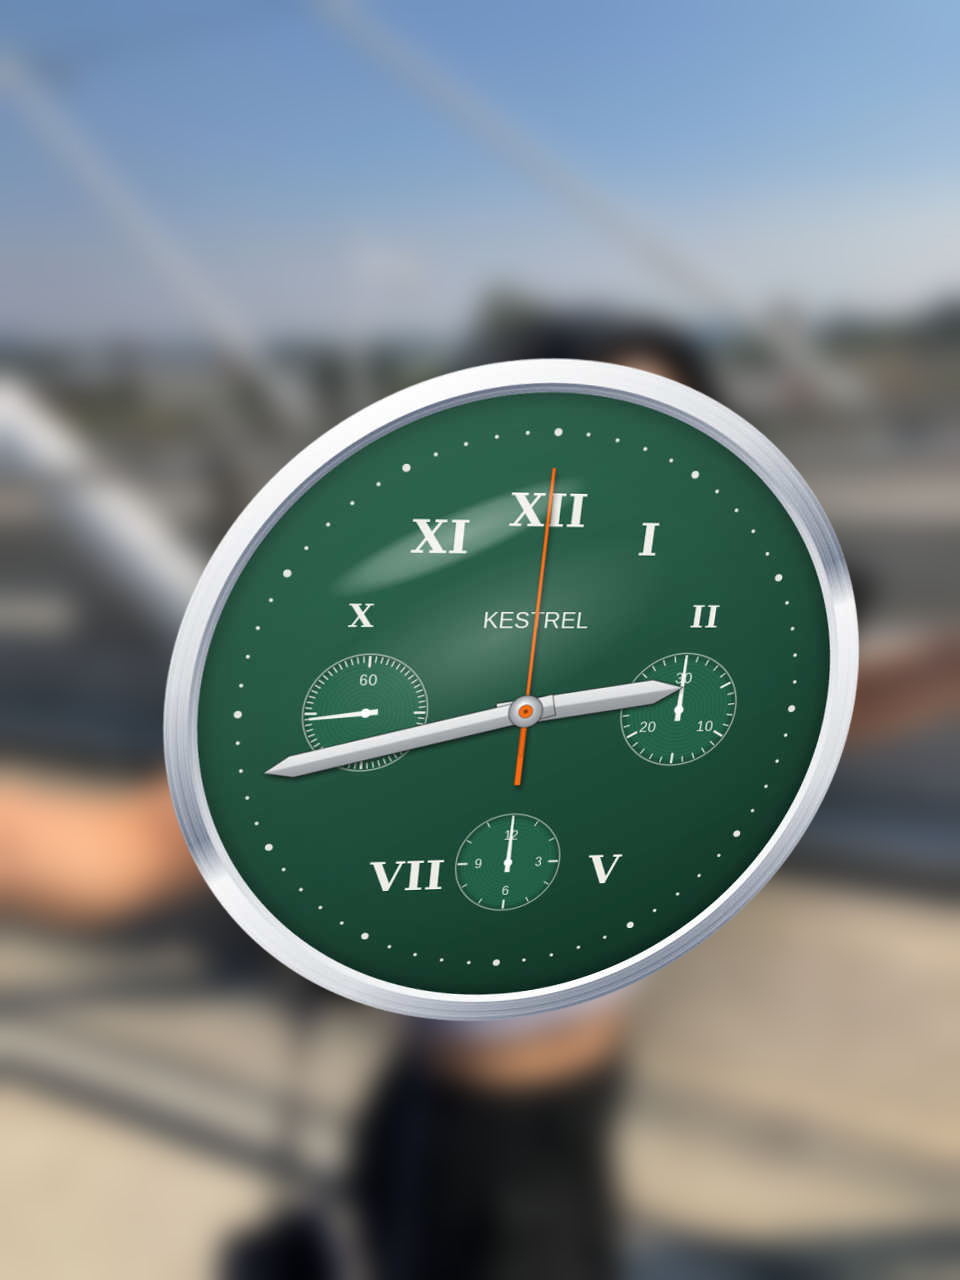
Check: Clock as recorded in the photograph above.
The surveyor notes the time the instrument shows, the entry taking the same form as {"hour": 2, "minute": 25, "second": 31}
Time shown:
{"hour": 2, "minute": 42, "second": 44}
